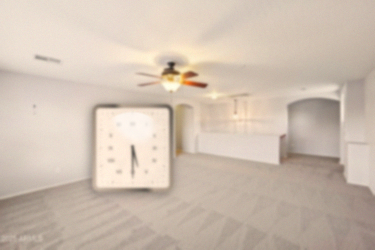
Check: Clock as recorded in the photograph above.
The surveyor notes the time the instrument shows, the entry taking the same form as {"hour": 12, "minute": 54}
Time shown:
{"hour": 5, "minute": 30}
